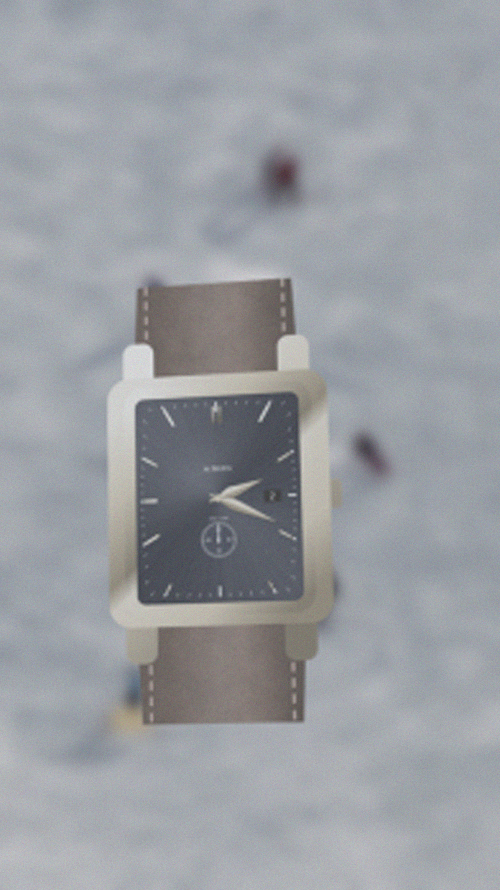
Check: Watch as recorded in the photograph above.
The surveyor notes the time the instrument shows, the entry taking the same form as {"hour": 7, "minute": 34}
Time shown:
{"hour": 2, "minute": 19}
